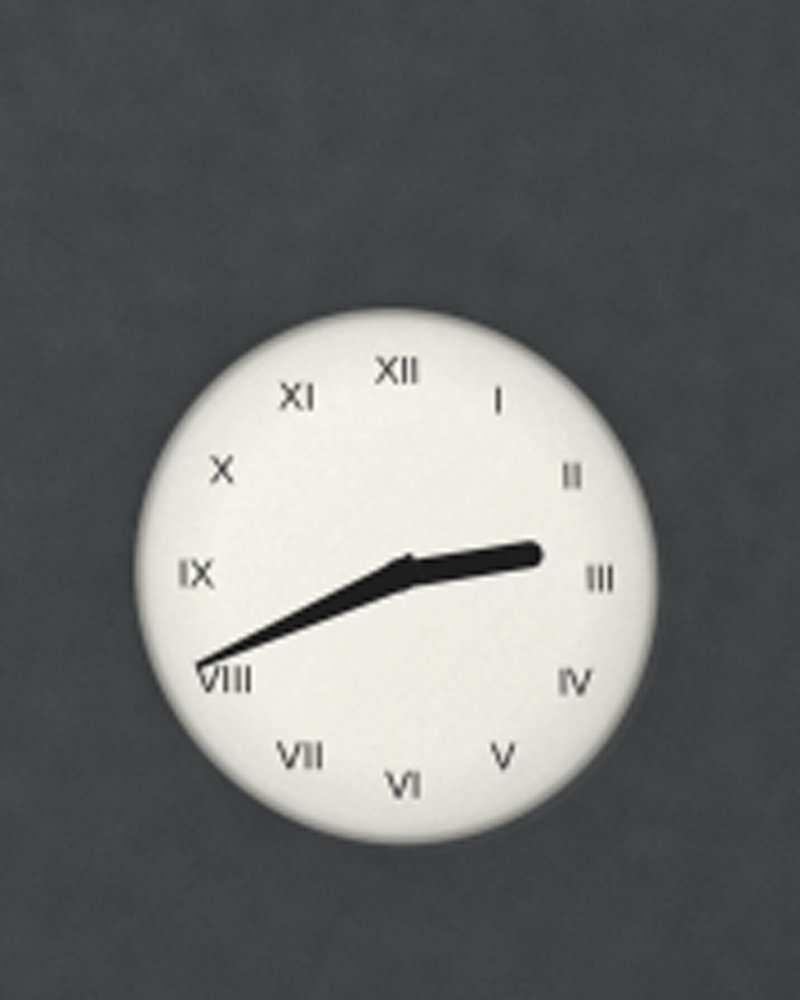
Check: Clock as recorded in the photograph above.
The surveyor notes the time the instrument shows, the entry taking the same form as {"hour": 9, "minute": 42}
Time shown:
{"hour": 2, "minute": 41}
